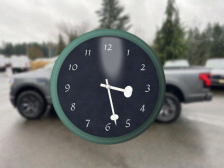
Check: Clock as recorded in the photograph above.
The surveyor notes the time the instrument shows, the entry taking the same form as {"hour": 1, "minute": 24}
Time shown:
{"hour": 3, "minute": 28}
